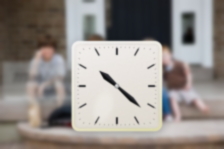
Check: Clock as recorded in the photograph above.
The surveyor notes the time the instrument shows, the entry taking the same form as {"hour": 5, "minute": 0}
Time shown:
{"hour": 10, "minute": 22}
